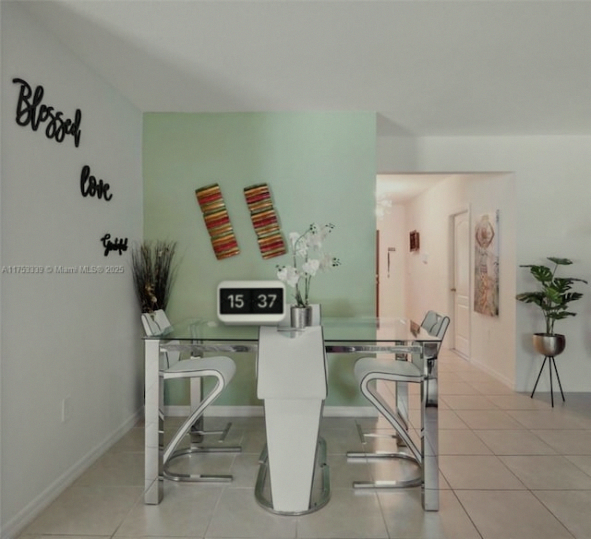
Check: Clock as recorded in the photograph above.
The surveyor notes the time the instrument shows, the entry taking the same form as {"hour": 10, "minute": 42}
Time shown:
{"hour": 15, "minute": 37}
